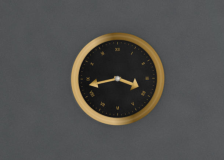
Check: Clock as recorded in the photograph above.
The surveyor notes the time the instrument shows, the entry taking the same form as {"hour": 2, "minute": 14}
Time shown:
{"hour": 3, "minute": 43}
